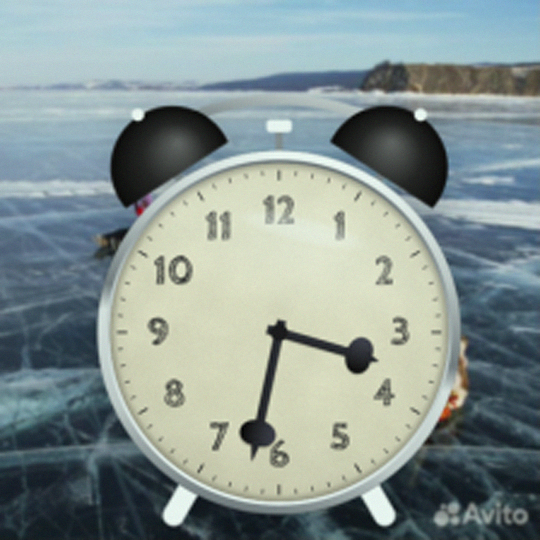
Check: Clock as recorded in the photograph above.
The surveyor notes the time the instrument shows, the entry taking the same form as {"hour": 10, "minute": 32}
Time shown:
{"hour": 3, "minute": 32}
